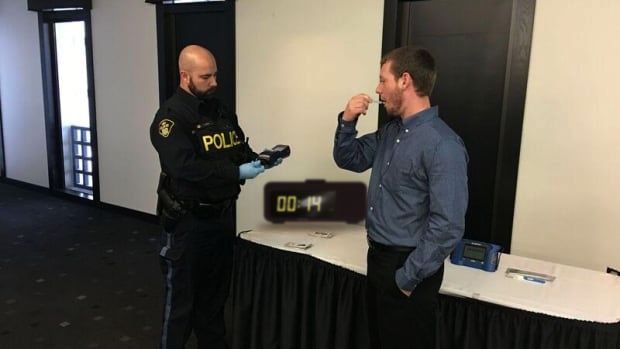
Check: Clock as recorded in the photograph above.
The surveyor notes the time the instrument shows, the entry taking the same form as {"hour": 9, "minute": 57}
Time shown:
{"hour": 0, "minute": 14}
